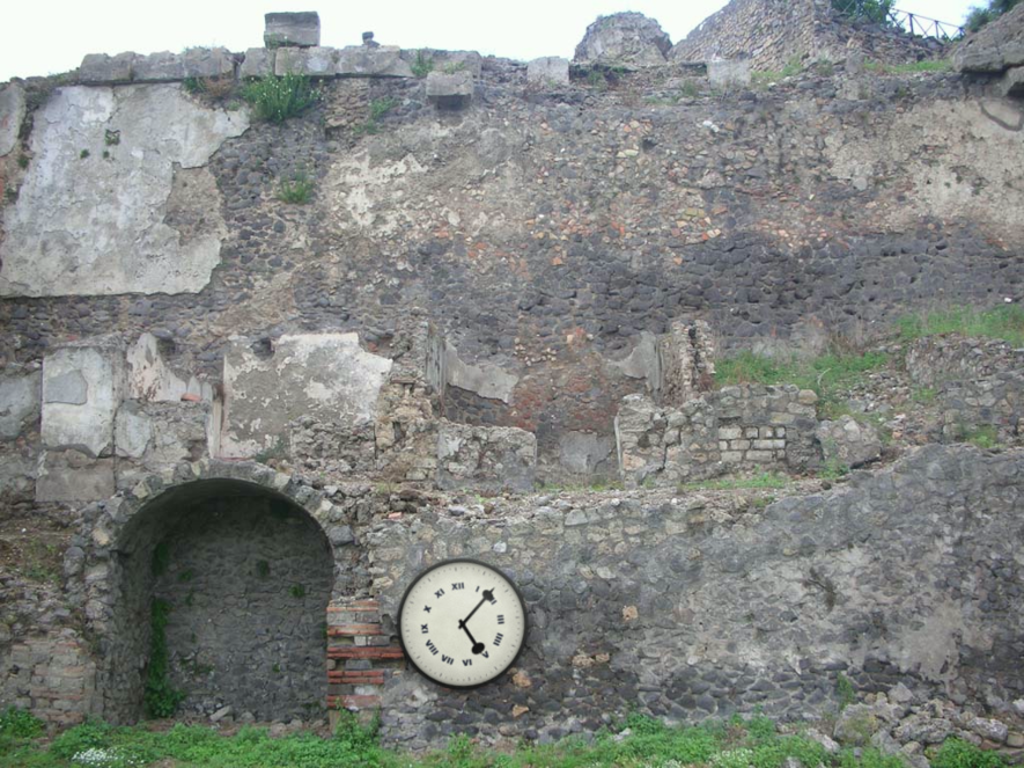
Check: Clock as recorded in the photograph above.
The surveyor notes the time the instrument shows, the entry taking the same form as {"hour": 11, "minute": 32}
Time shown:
{"hour": 5, "minute": 8}
